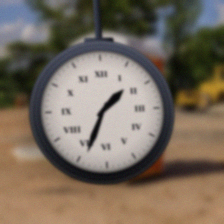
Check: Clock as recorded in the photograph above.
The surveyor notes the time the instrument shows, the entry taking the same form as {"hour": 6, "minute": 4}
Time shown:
{"hour": 1, "minute": 34}
